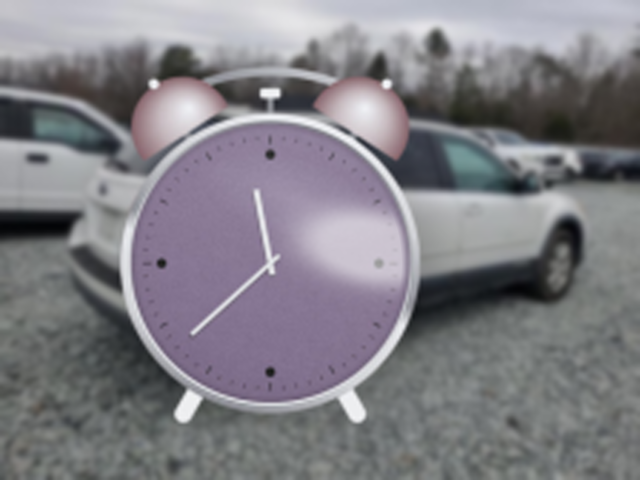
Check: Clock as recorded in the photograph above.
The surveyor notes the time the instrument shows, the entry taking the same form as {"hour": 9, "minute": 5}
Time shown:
{"hour": 11, "minute": 38}
